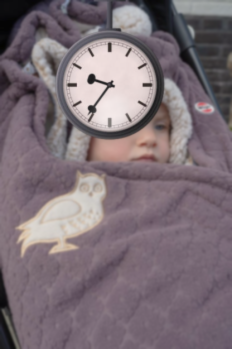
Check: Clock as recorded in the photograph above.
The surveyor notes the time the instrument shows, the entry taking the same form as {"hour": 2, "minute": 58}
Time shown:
{"hour": 9, "minute": 36}
